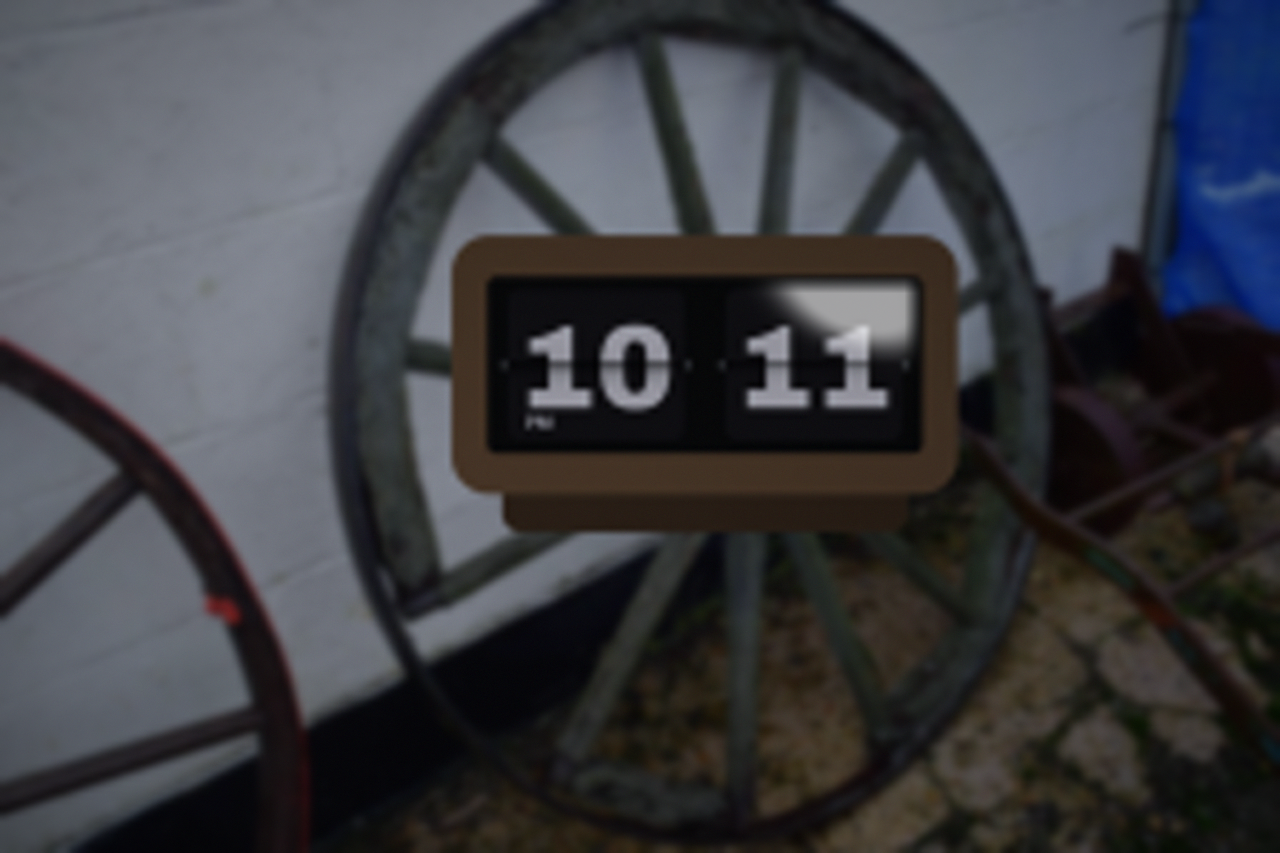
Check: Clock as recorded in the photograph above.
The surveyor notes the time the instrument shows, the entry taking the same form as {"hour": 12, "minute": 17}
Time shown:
{"hour": 10, "minute": 11}
